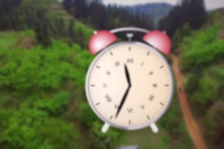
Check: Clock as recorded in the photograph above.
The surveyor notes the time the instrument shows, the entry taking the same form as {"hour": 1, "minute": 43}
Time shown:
{"hour": 11, "minute": 34}
